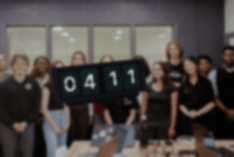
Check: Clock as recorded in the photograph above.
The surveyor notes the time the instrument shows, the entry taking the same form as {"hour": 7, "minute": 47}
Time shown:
{"hour": 4, "minute": 11}
